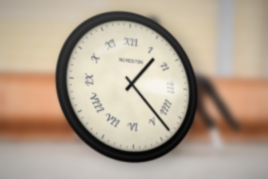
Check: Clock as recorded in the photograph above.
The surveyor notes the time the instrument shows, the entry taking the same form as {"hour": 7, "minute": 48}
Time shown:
{"hour": 1, "minute": 23}
